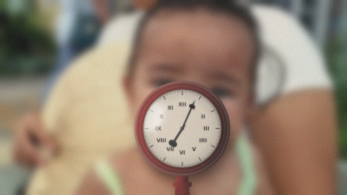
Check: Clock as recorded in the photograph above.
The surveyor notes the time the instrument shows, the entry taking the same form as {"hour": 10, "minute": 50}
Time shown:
{"hour": 7, "minute": 4}
